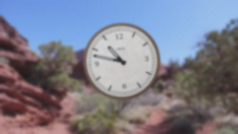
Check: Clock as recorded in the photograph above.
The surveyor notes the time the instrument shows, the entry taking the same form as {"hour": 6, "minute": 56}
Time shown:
{"hour": 10, "minute": 48}
